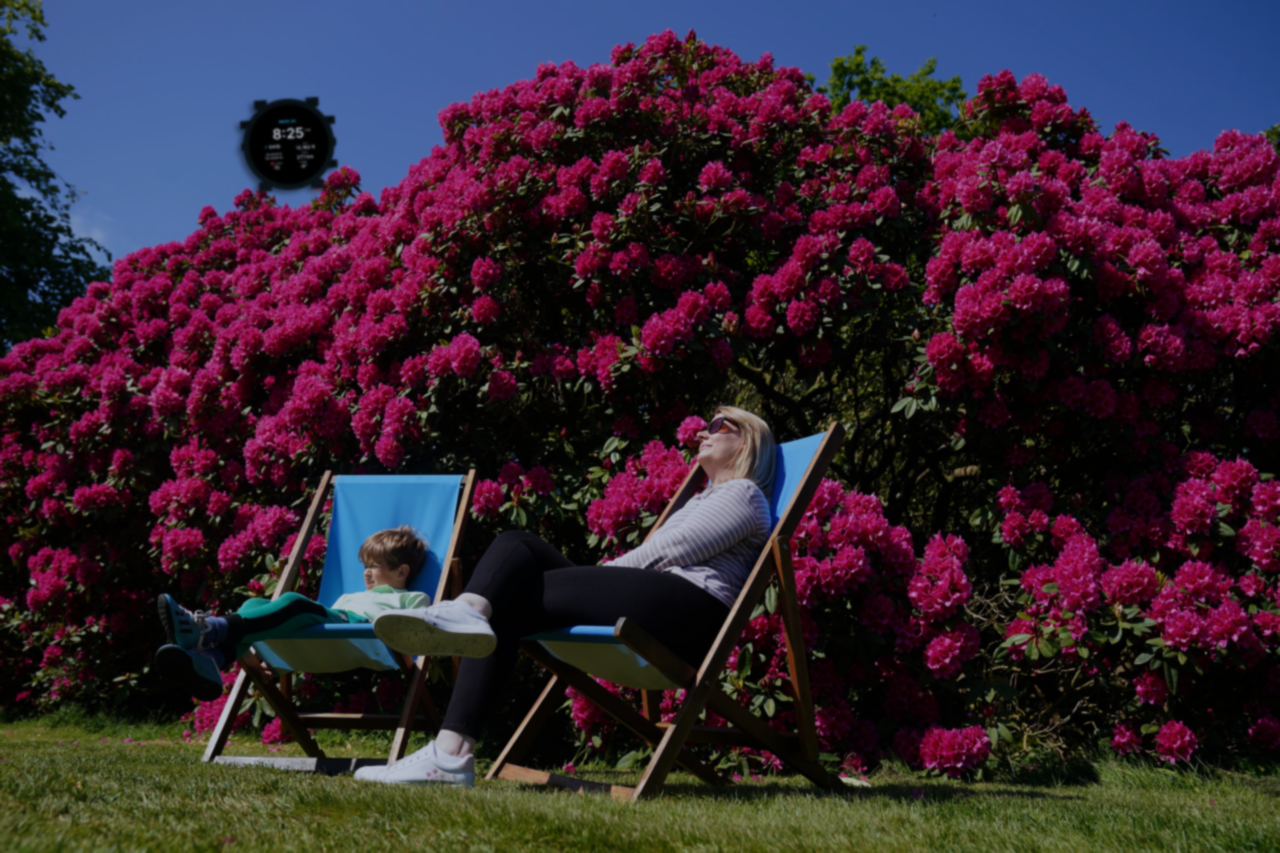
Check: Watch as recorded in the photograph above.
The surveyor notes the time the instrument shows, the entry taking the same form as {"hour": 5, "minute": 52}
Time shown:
{"hour": 8, "minute": 25}
